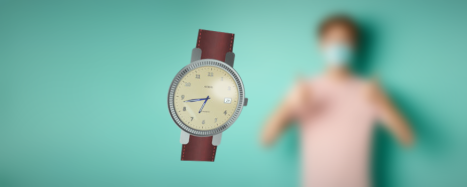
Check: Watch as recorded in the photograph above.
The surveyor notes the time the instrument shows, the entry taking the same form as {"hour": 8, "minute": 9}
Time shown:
{"hour": 6, "minute": 43}
